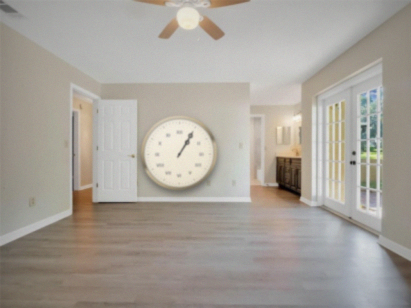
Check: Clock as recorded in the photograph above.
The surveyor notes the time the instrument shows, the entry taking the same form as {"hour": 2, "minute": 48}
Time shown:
{"hour": 1, "minute": 5}
